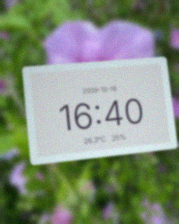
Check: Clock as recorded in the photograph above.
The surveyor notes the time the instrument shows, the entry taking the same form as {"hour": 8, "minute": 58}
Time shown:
{"hour": 16, "minute": 40}
